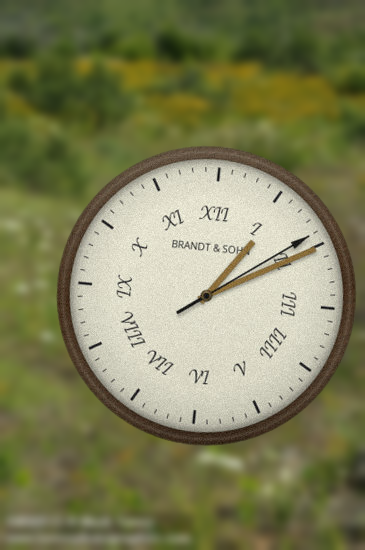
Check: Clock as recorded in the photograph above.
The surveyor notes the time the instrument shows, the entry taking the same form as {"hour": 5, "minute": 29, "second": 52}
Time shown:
{"hour": 1, "minute": 10, "second": 9}
